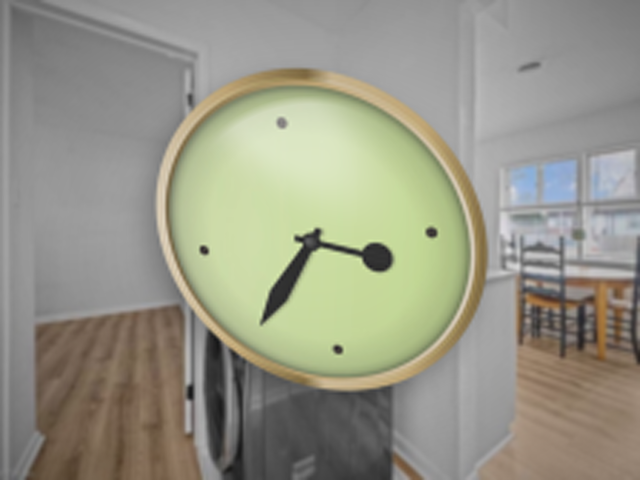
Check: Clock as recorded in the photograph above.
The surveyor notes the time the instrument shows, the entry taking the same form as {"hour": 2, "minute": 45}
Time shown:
{"hour": 3, "minute": 37}
